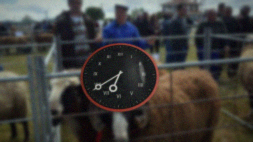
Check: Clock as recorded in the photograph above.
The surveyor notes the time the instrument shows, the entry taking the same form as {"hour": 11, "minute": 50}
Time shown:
{"hour": 6, "minute": 39}
